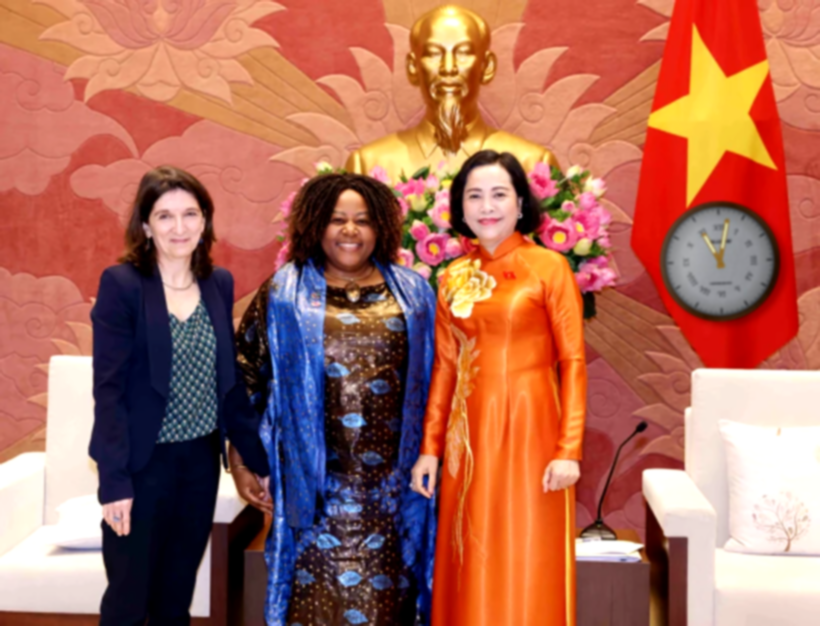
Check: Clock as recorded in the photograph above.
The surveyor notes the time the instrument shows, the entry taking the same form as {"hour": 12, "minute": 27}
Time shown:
{"hour": 11, "minute": 2}
